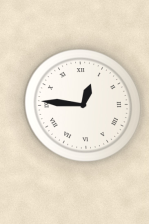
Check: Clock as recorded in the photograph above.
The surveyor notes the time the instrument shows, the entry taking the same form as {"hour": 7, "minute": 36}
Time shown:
{"hour": 12, "minute": 46}
